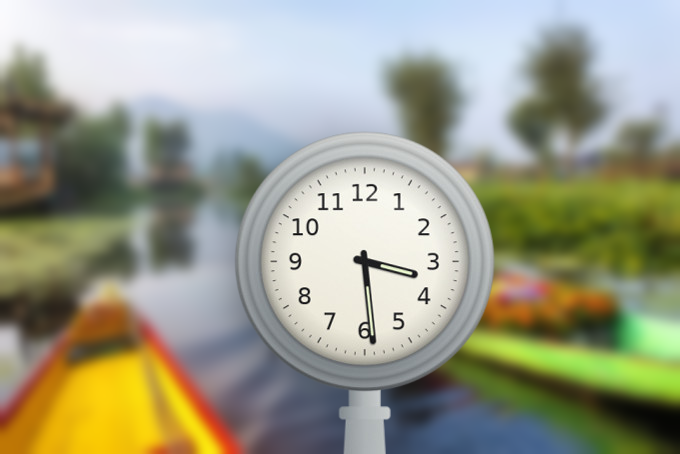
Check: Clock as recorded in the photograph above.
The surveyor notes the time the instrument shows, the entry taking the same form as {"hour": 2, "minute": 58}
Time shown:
{"hour": 3, "minute": 29}
